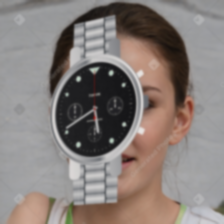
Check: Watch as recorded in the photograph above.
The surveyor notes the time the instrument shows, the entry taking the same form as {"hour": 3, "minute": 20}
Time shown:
{"hour": 5, "minute": 41}
